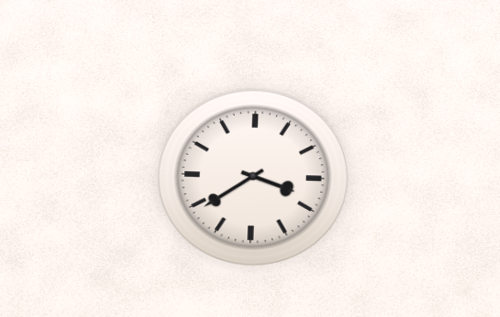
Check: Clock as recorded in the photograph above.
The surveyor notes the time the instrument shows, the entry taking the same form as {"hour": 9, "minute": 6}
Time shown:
{"hour": 3, "minute": 39}
